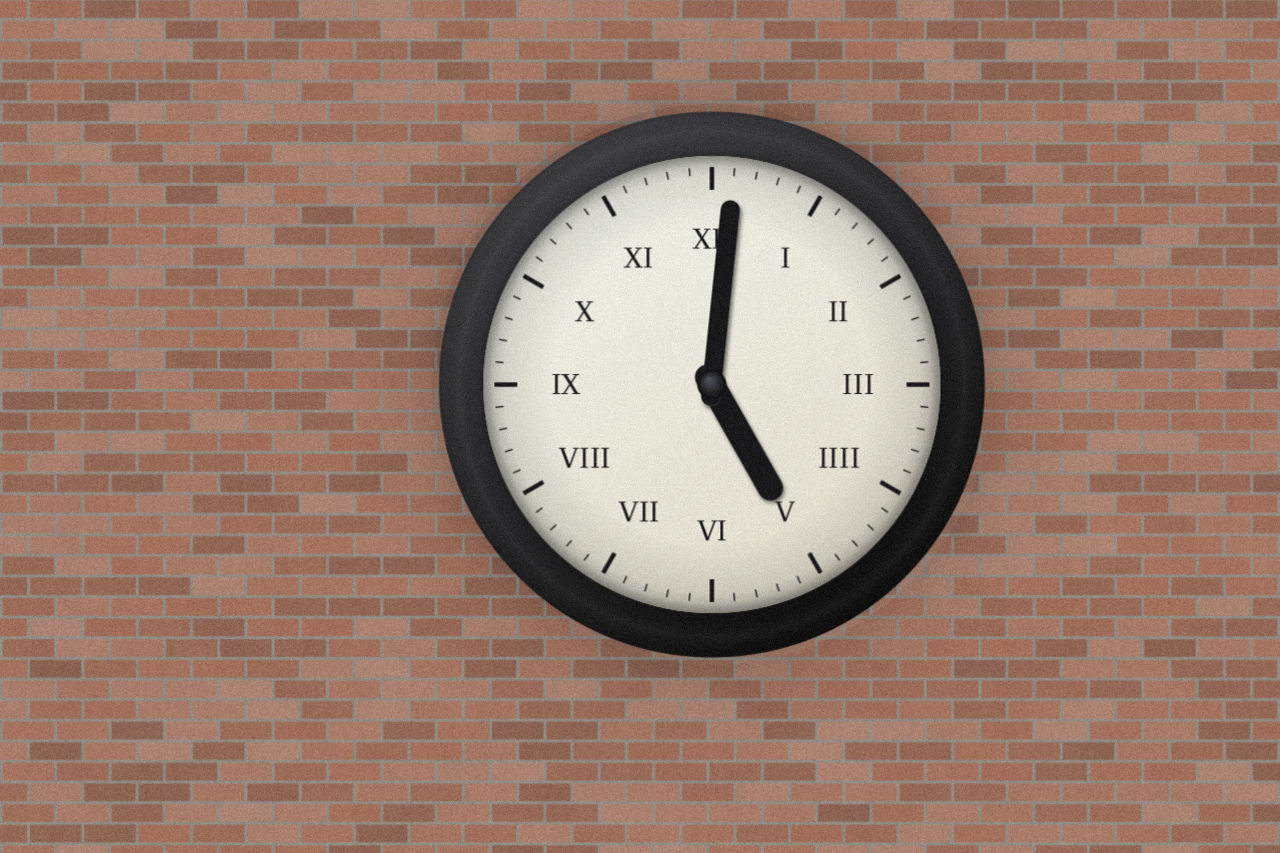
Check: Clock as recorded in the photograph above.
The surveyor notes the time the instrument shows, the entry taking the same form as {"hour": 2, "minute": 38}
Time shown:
{"hour": 5, "minute": 1}
